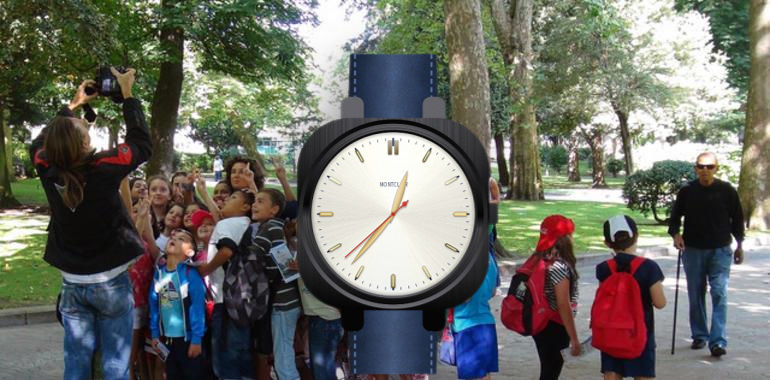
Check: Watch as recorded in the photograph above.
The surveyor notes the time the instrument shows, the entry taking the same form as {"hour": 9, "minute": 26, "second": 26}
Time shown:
{"hour": 12, "minute": 36, "second": 38}
